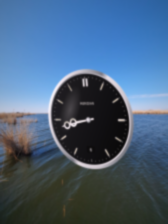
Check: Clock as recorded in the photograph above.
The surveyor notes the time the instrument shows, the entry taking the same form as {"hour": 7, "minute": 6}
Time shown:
{"hour": 8, "minute": 43}
